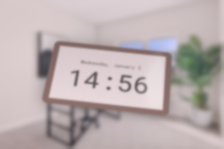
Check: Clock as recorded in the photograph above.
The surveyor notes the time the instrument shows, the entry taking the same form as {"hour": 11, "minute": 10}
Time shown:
{"hour": 14, "minute": 56}
